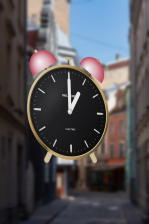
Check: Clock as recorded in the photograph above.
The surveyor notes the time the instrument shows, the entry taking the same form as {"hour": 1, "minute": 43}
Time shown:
{"hour": 1, "minute": 0}
